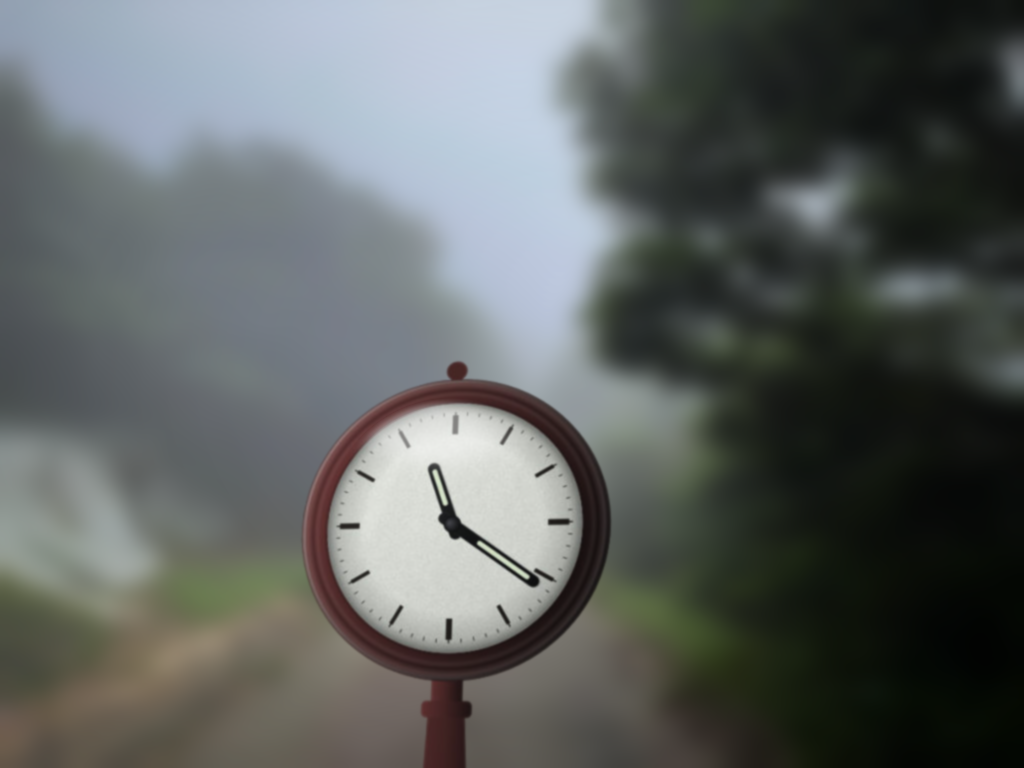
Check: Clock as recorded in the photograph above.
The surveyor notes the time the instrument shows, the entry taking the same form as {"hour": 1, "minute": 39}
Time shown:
{"hour": 11, "minute": 21}
